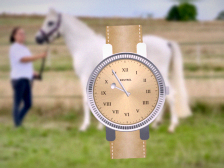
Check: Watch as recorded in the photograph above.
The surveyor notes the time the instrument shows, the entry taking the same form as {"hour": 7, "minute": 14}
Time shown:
{"hour": 9, "minute": 55}
